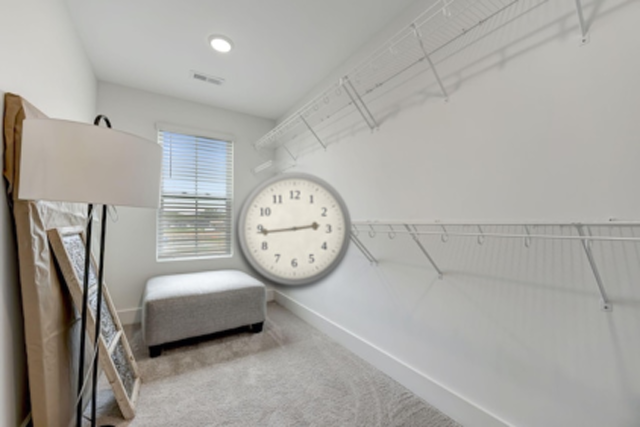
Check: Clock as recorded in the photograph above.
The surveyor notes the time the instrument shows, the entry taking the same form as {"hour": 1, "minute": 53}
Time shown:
{"hour": 2, "minute": 44}
